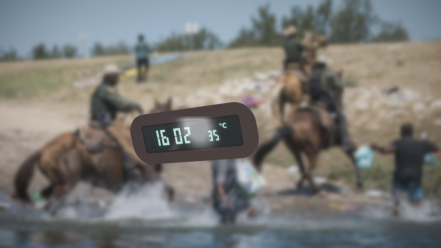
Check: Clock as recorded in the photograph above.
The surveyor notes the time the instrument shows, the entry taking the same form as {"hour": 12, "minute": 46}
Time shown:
{"hour": 16, "minute": 2}
